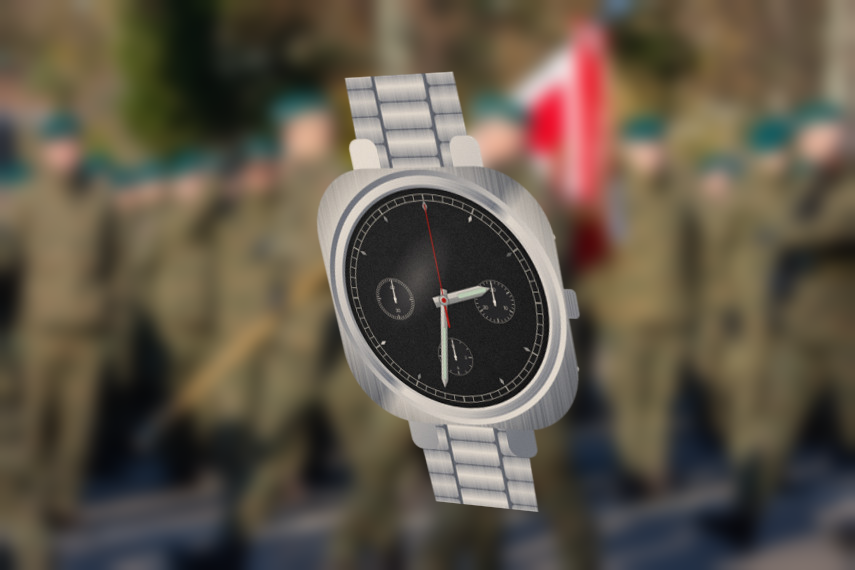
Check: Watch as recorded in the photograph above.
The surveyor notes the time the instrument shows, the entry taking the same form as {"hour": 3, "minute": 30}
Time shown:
{"hour": 2, "minute": 32}
